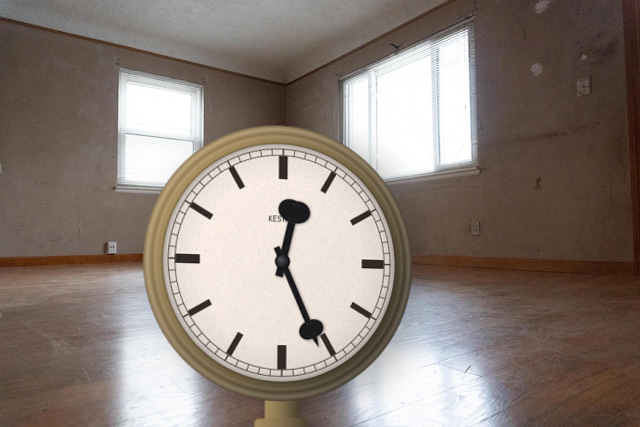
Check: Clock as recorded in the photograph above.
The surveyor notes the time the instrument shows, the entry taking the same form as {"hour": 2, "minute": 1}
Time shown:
{"hour": 12, "minute": 26}
